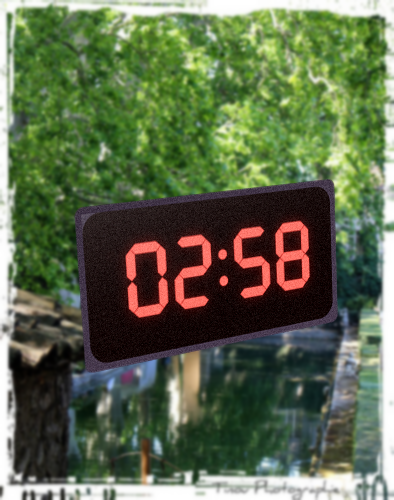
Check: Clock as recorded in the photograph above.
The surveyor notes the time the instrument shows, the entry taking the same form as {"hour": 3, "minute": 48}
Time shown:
{"hour": 2, "minute": 58}
